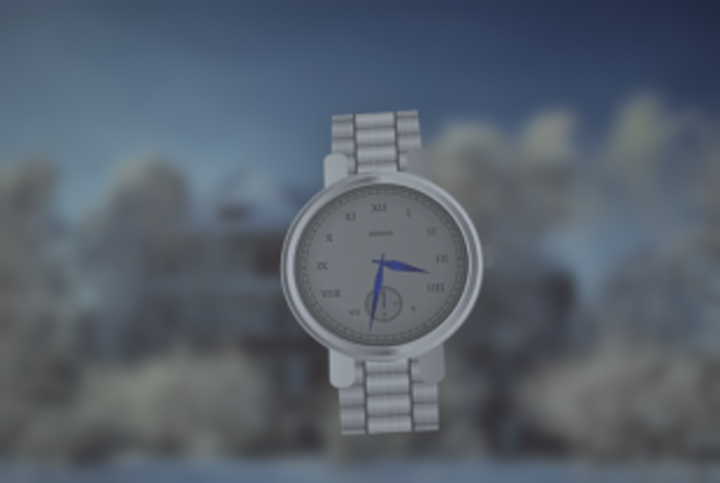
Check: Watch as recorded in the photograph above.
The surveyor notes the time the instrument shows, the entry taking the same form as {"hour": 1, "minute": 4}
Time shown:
{"hour": 3, "minute": 32}
